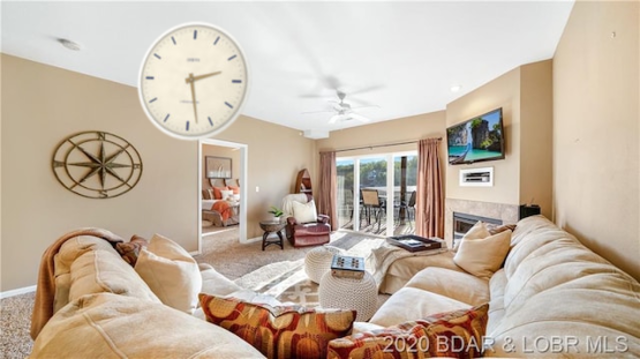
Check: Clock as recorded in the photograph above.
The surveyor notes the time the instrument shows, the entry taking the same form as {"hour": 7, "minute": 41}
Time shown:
{"hour": 2, "minute": 28}
